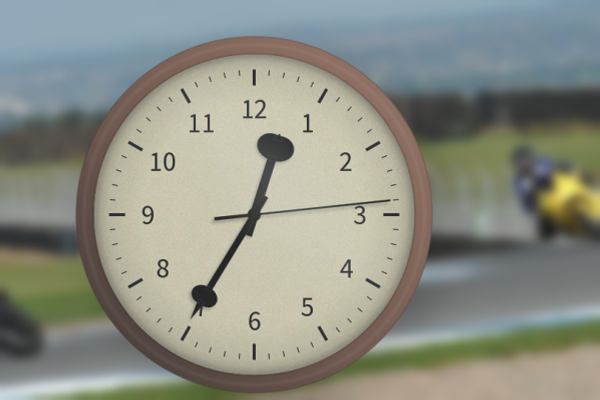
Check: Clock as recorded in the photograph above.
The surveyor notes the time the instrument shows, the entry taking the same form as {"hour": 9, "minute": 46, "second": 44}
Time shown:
{"hour": 12, "minute": 35, "second": 14}
